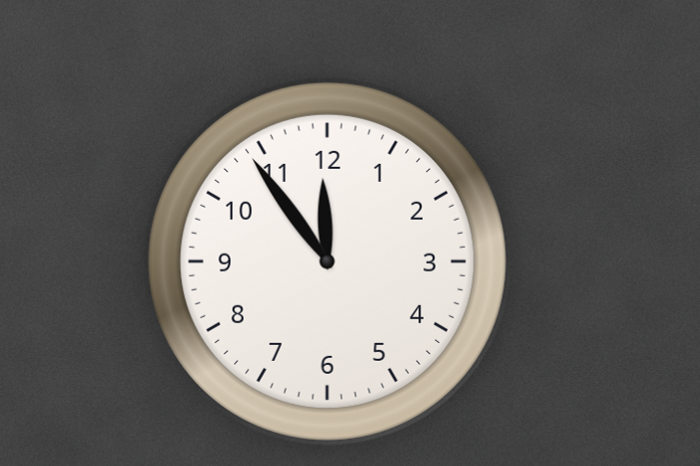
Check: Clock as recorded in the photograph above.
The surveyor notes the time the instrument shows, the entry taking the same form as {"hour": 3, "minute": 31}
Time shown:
{"hour": 11, "minute": 54}
